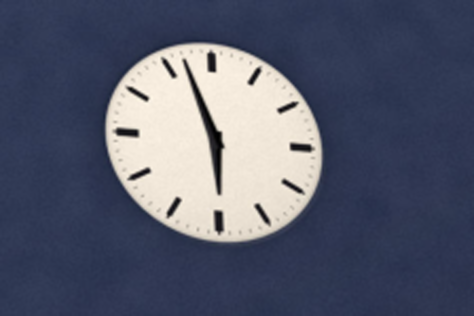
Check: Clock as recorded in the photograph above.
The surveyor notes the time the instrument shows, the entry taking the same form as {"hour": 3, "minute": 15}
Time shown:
{"hour": 5, "minute": 57}
